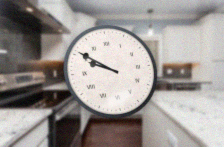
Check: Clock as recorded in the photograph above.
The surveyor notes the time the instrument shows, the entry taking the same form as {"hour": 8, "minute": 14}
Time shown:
{"hour": 9, "minute": 51}
